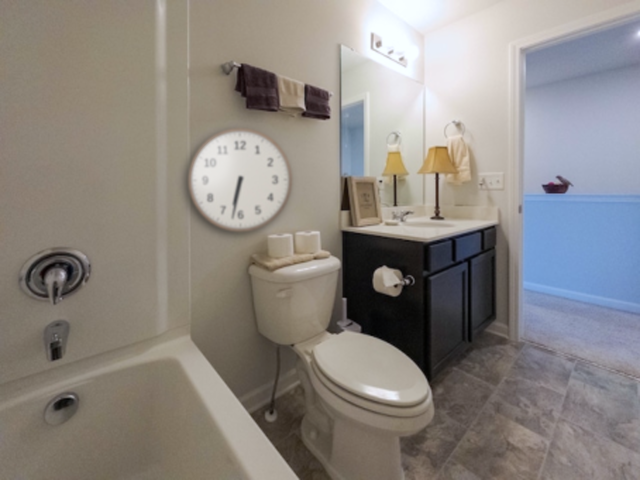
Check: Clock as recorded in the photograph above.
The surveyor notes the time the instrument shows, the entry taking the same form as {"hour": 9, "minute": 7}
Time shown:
{"hour": 6, "minute": 32}
